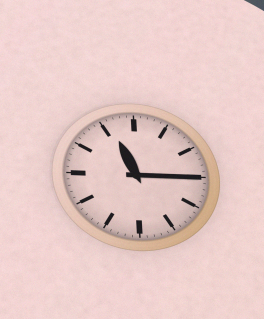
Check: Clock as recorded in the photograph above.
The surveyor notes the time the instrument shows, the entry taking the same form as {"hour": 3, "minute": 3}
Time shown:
{"hour": 11, "minute": 15}
